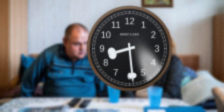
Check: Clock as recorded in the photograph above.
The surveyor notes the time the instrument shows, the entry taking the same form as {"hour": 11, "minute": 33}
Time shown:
{"hour": 8, "minute": 29}
